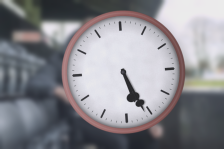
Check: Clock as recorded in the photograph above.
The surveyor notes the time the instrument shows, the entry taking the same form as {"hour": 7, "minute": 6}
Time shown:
{"hour": 5, "minute": 26}
